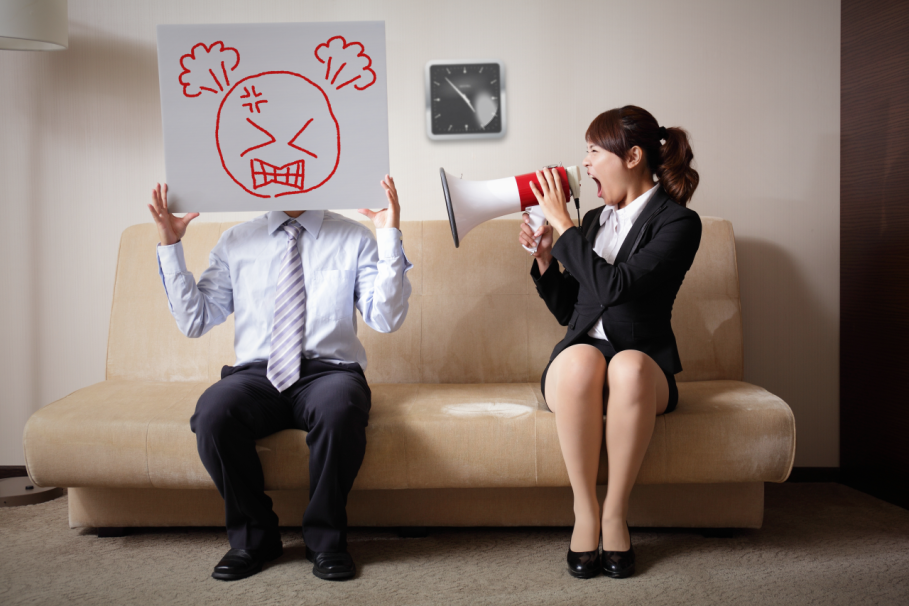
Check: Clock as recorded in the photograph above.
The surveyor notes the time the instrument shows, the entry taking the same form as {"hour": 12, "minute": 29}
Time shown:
{"hour": 4, "minute": 53}
